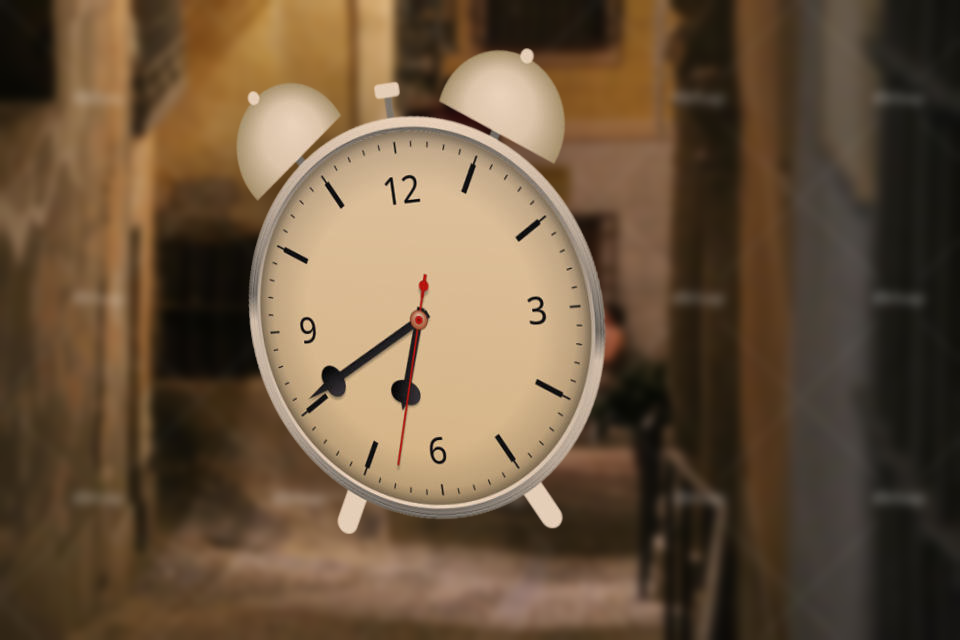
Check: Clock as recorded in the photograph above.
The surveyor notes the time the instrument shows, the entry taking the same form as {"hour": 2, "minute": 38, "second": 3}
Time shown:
{"hour": 6, "minute": 40, "second": 33}
